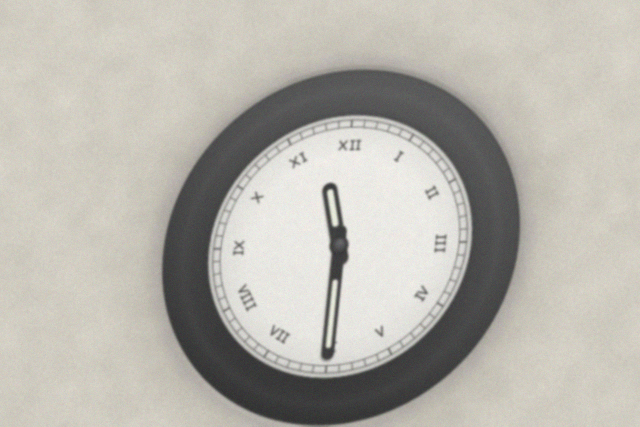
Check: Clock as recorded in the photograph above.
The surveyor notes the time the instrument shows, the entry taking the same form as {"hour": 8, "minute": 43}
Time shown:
{"hour": 11, "minute": 30}
